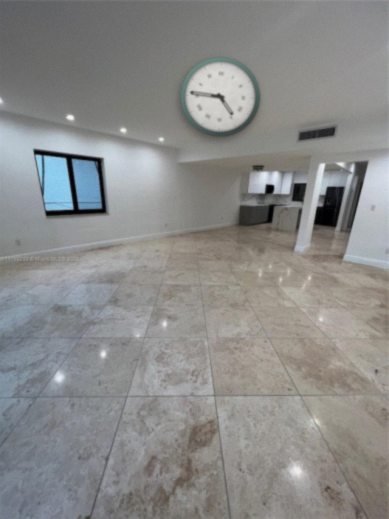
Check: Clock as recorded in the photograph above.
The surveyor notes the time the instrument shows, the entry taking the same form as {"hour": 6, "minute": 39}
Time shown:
{"hour": 4, "minute": 46}
